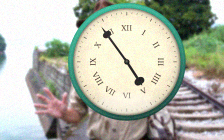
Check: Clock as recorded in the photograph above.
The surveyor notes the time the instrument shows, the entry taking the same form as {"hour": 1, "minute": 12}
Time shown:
{"hour": 4, "minute": 54}
